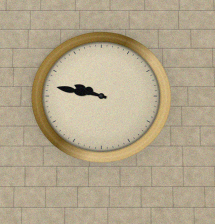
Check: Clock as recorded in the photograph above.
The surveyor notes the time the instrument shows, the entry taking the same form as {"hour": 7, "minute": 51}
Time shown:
{"hour": 9, "minute": 47}
